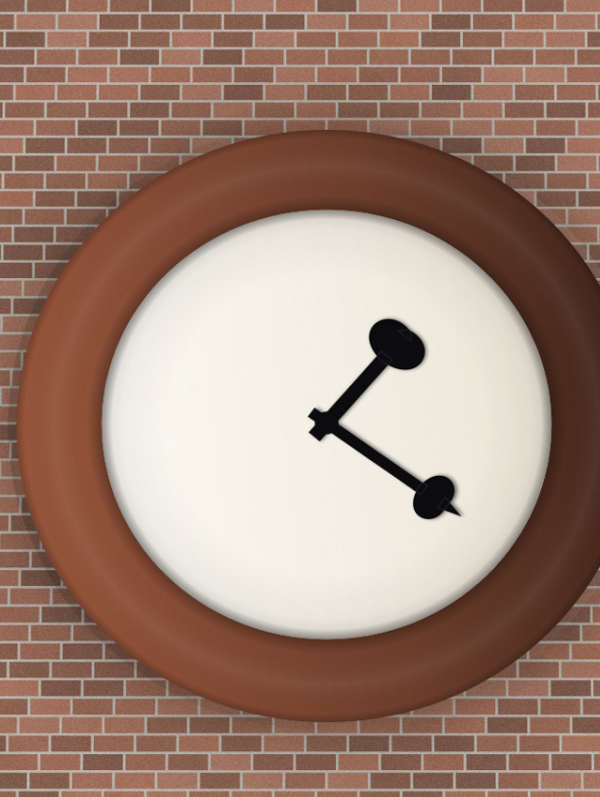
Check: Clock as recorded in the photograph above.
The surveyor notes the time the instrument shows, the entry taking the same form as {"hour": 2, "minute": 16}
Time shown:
{"hour": 1, "minute": 21}
